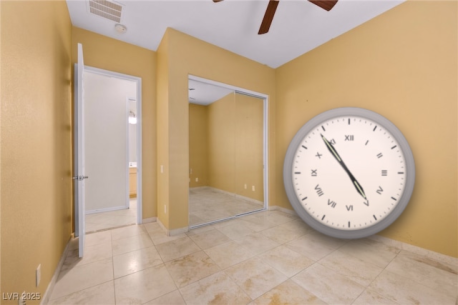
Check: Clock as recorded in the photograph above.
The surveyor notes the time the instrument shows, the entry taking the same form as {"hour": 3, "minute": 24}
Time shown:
{"hour": 4, "minute": 54}
